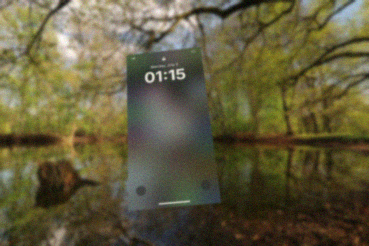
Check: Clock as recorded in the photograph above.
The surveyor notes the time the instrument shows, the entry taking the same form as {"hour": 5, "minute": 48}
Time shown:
{"hour": 1, "minute": 15}
